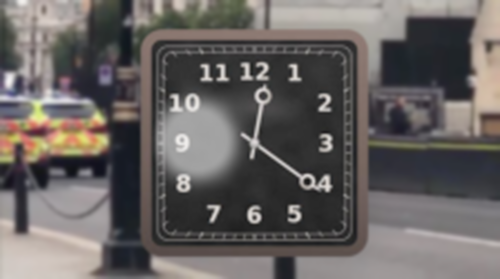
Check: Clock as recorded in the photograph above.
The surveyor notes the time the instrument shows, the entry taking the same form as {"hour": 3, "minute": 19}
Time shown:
{"hour": 12, "minute": 21}
